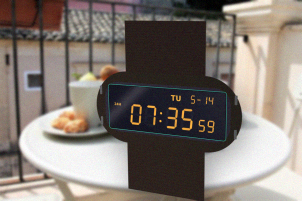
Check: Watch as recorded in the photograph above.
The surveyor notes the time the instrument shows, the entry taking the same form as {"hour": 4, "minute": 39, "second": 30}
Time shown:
{"hour": 7, "minute": 35, "second": 59}
